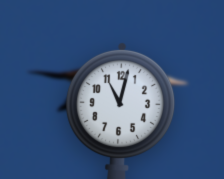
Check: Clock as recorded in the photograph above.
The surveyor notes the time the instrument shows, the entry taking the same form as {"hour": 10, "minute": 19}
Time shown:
{"hour": 11, "minute": 2}
